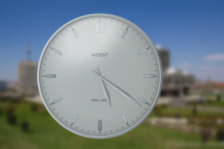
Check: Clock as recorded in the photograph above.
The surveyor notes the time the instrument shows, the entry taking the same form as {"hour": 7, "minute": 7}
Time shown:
{"hour": 5, "minute": 21}
